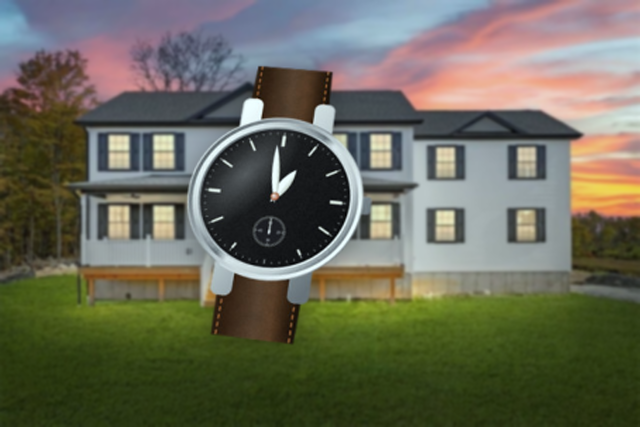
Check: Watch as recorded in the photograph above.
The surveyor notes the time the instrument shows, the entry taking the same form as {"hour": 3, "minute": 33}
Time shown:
{"hour": 12, "minute": 59}
